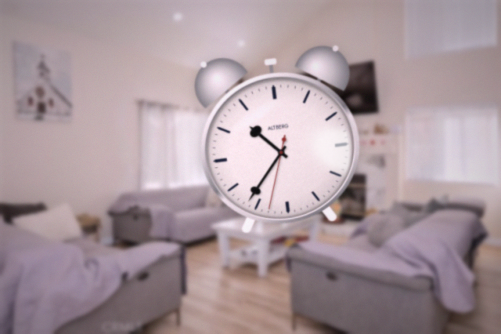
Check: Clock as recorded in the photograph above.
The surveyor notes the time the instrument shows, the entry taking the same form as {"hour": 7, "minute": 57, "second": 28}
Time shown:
{"hour": 10, "minute": 36, "second": 33}
